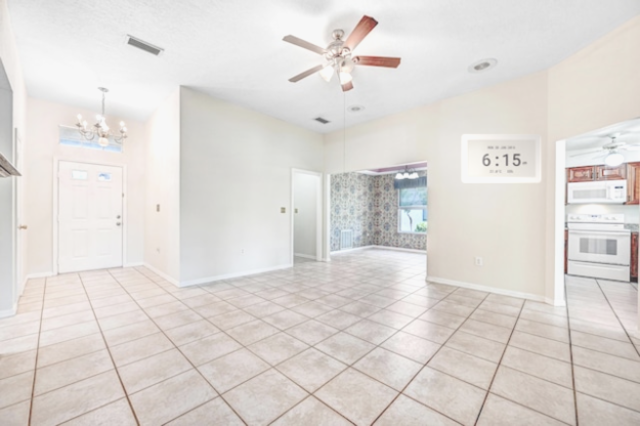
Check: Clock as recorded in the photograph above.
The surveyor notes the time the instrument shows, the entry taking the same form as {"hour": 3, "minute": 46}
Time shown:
{"hour": 6, "minute": 15}
